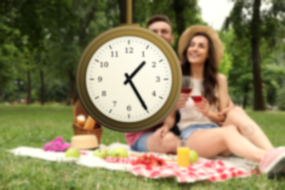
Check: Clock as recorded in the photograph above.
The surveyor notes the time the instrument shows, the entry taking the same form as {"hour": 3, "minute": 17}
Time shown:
{"hour": 1, "minute": 25}
